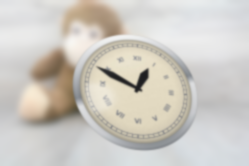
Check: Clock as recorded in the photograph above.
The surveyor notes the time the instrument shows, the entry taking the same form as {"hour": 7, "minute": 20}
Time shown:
{"hour": 12, "minute": 49}
